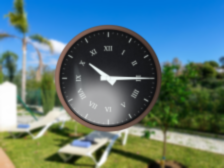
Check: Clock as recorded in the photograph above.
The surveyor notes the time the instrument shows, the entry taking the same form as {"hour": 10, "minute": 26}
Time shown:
{"hour": 10, "minute": 15}
